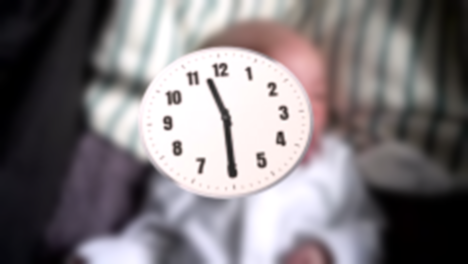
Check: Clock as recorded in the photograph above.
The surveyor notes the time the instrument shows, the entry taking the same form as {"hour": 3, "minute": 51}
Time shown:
{"hour": 11, "minute": 30}
